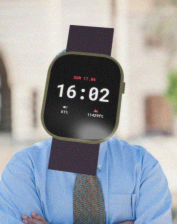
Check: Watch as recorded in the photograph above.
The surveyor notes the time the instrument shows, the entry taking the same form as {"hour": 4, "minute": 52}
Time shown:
{"hour": 16, "minute": 2}
